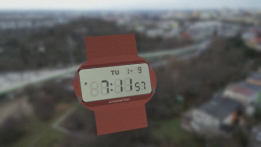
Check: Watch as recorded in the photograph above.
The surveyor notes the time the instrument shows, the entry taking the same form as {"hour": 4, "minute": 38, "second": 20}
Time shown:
{"hour": 7, "minute": 11, "second": 57}
